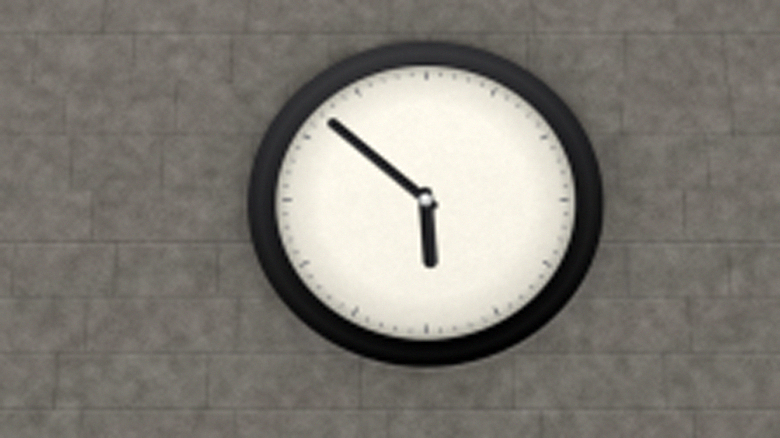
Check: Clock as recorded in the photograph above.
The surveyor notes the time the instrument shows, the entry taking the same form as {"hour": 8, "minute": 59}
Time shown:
{"hour": 5, "minute": 52}
